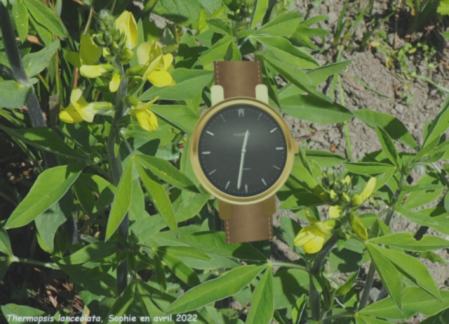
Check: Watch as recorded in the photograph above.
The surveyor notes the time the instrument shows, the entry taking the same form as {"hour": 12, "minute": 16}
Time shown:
{"hour": 12, "minute": 32}
